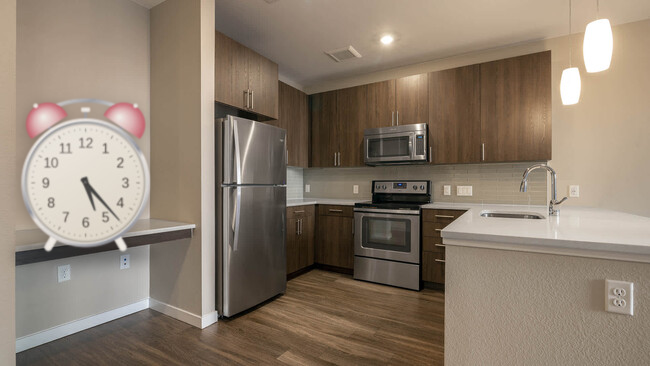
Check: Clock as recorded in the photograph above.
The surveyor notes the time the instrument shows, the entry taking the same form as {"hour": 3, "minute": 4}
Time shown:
{"hour": 5, "minute": 23}
